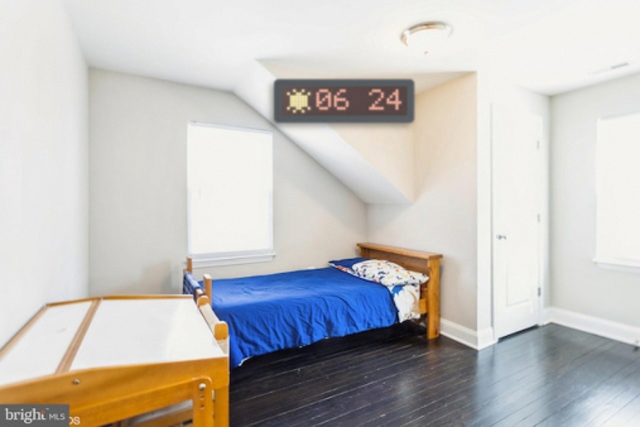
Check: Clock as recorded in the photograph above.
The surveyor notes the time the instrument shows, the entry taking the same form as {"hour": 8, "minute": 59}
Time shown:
{"hour": 6, "minute": 24}
